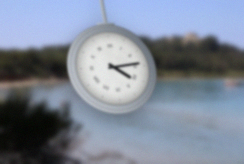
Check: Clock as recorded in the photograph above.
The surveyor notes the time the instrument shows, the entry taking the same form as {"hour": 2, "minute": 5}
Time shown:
{"hour": 4, "minute": 14}
